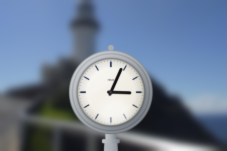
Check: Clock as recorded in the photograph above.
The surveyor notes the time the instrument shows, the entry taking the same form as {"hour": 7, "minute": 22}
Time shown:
{"hour": 3, "minute": 4}
